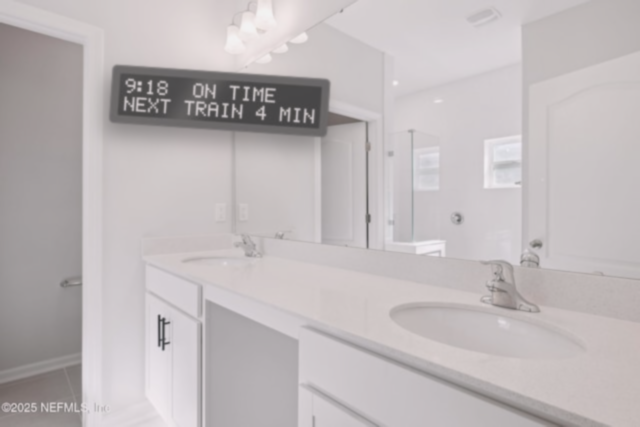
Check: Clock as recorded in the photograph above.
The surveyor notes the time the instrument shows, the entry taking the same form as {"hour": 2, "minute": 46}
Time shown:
{"hour": 9, "minute": 18}
